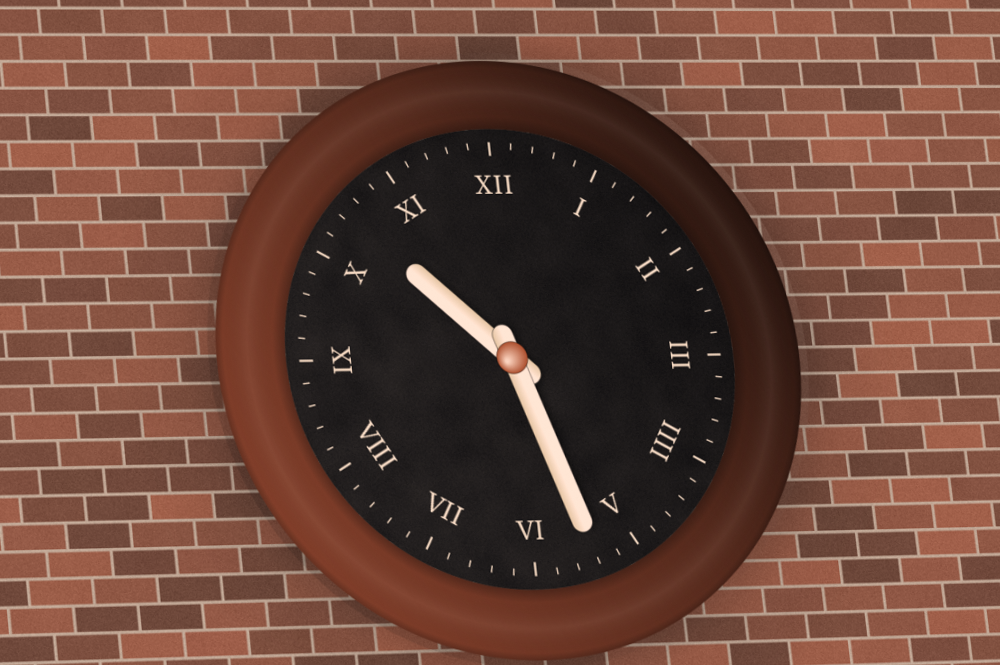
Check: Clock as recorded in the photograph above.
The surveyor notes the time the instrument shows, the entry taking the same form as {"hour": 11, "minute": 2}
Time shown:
{"hour": 10, "minute": 27}
